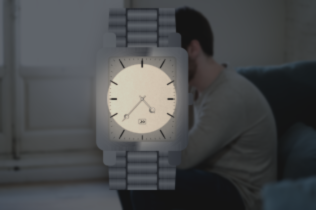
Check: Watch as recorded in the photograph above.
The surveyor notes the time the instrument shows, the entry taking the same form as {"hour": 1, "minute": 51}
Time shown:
{"hour": 4, "minute": 37}
